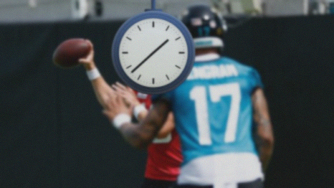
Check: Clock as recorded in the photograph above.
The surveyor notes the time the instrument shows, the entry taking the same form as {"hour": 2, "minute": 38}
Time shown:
{"hour": 1, "minute": 38}
